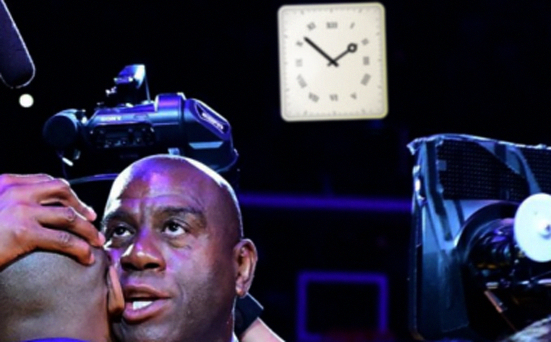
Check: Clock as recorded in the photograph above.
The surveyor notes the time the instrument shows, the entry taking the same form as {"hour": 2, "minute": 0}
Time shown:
{"hour": 1, "minute": 52}
